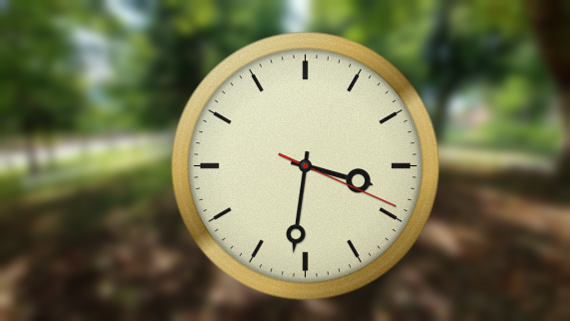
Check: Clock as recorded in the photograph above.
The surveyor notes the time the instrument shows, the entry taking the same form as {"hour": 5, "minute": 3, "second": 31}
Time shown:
{"hour": 3, "minute": 31, "second": 19}
